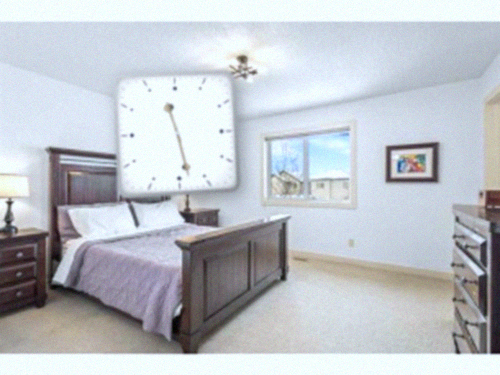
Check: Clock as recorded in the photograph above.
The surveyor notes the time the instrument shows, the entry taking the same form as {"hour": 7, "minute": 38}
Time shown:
{"hour": 11, "minute": 28}
